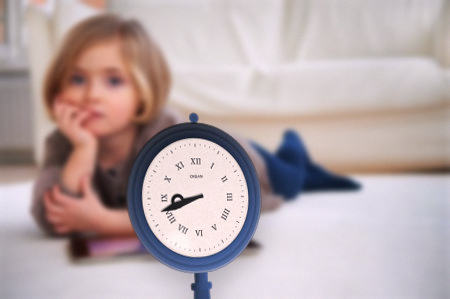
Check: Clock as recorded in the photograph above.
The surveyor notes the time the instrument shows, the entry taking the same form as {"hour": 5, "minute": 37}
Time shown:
{"hour": 8, "minute": 42}
